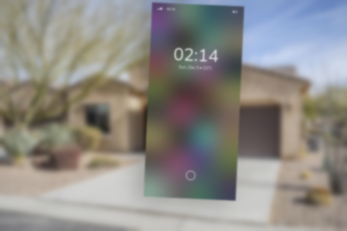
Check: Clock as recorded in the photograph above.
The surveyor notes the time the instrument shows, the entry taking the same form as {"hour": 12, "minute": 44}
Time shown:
{"hour": 2, "minute": 14}
